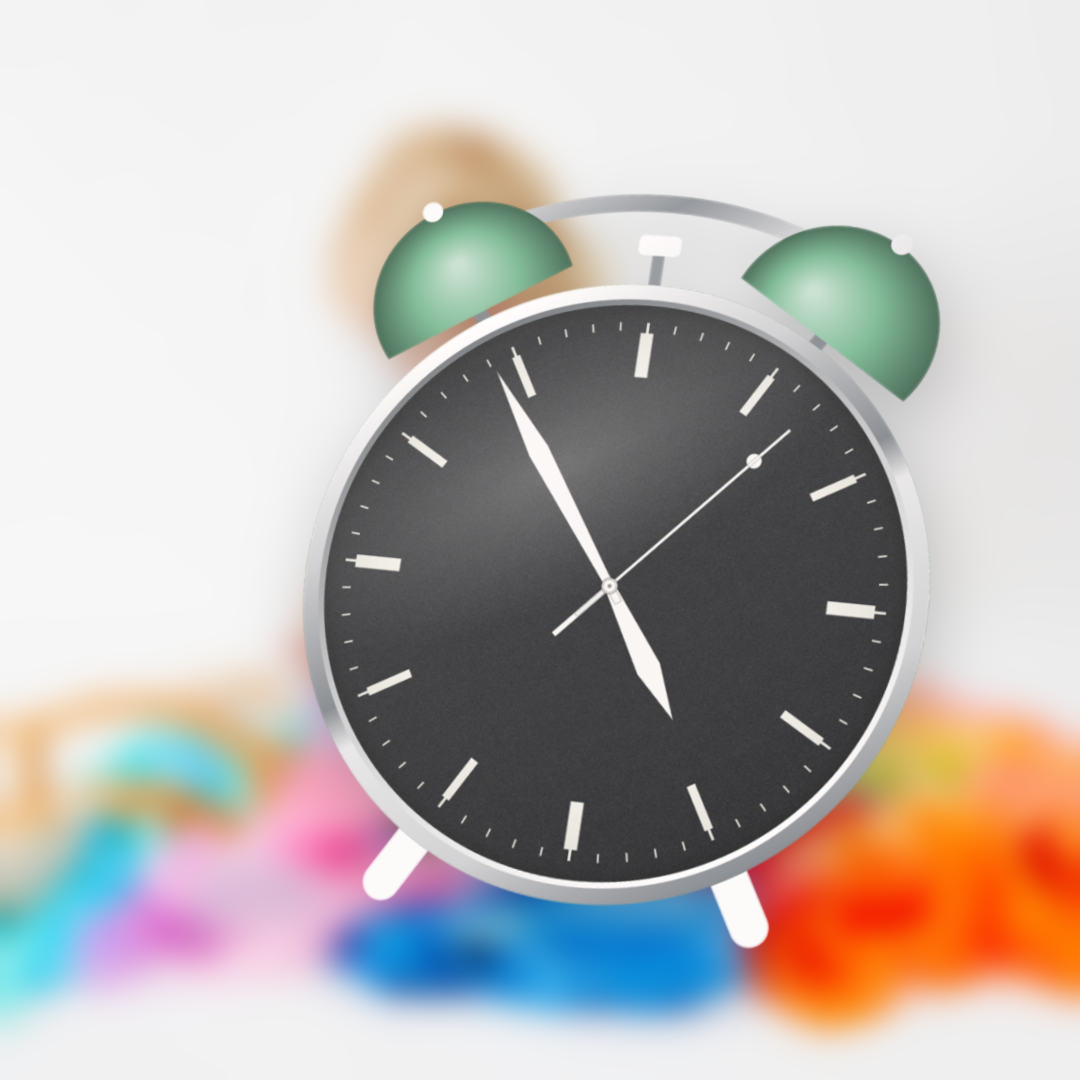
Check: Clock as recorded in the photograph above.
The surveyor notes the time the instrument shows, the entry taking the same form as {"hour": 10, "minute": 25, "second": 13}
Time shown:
{"hour": 4, "minute": 54, "second": 7}
